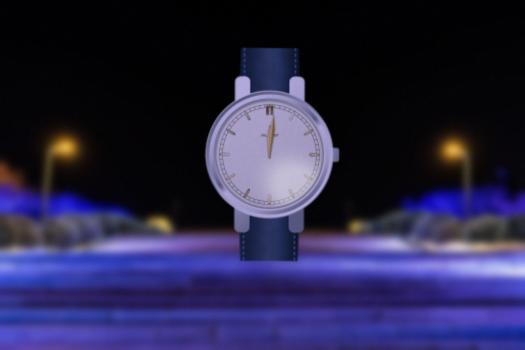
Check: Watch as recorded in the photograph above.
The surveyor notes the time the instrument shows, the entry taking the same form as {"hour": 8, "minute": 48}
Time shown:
{"hour": 12, "minute": 1}
